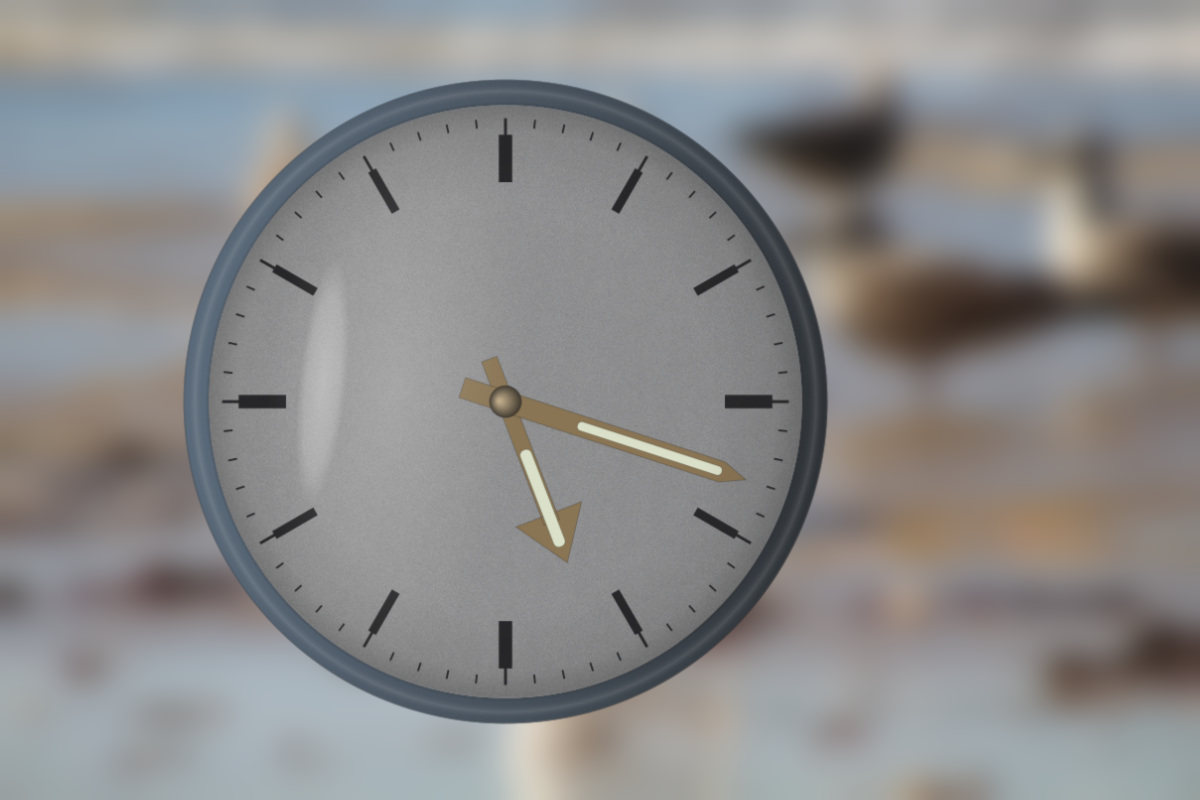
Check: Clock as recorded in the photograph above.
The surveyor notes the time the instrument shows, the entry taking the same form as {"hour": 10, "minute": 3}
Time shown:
{"hour": 5, "minute": 18}
